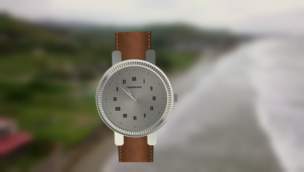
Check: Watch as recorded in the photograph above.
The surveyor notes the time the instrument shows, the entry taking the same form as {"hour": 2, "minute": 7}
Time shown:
{"hour": 10, "minute": 52}
